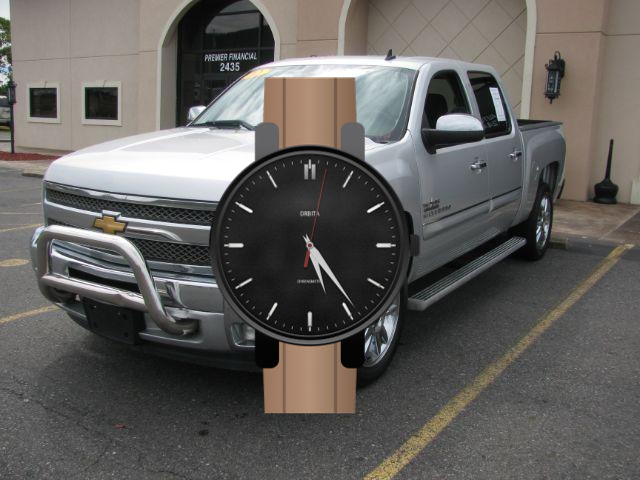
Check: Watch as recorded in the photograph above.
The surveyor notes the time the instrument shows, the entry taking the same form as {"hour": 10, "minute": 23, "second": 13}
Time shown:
{"hour": 5, "minute": 24, "second": 2}
